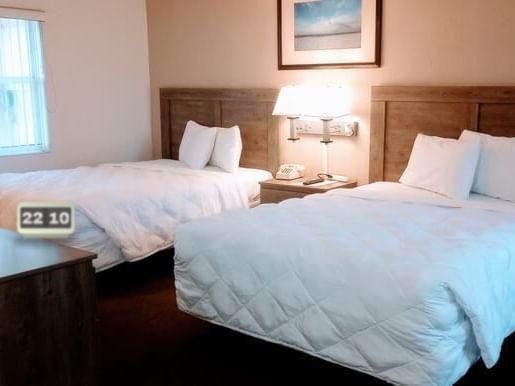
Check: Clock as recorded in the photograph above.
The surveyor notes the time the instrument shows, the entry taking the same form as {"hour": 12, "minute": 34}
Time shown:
{"hour": 22, "minute": 10}
